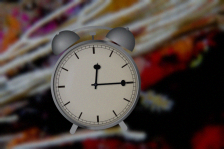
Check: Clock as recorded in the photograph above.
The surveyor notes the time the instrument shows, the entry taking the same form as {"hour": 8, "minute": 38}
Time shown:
{"hour": 12, "minute": 15}
